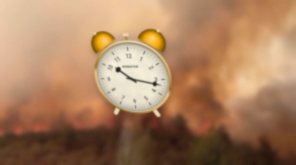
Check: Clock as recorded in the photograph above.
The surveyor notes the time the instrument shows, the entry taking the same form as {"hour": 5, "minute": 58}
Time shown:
{"hour": 10, "minute": 17}
